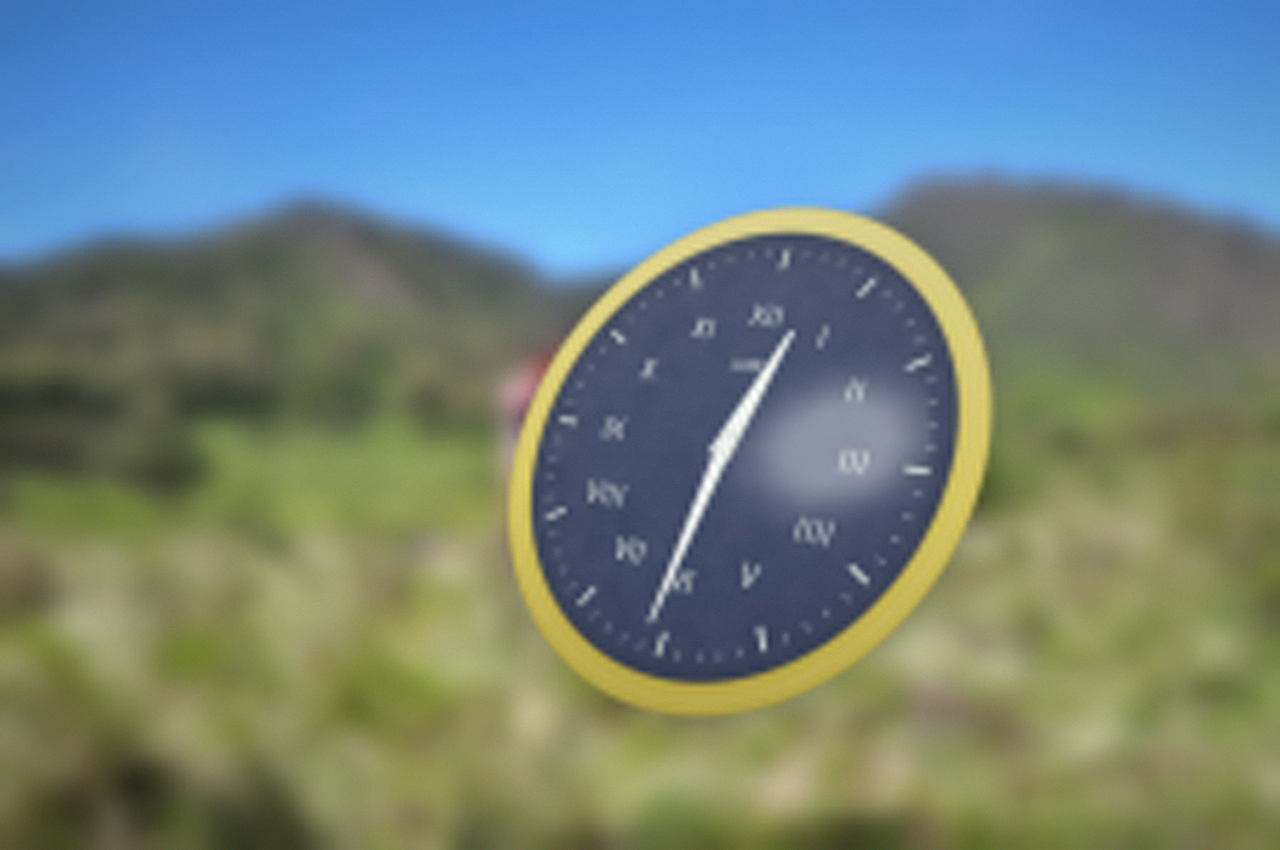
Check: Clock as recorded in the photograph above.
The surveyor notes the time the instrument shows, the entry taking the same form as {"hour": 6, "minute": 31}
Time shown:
{"hour": 12, "minute": 31}
